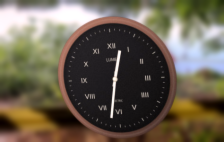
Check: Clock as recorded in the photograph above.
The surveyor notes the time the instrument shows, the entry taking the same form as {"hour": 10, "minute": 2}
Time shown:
{"hour": 12, "minute": 32}
